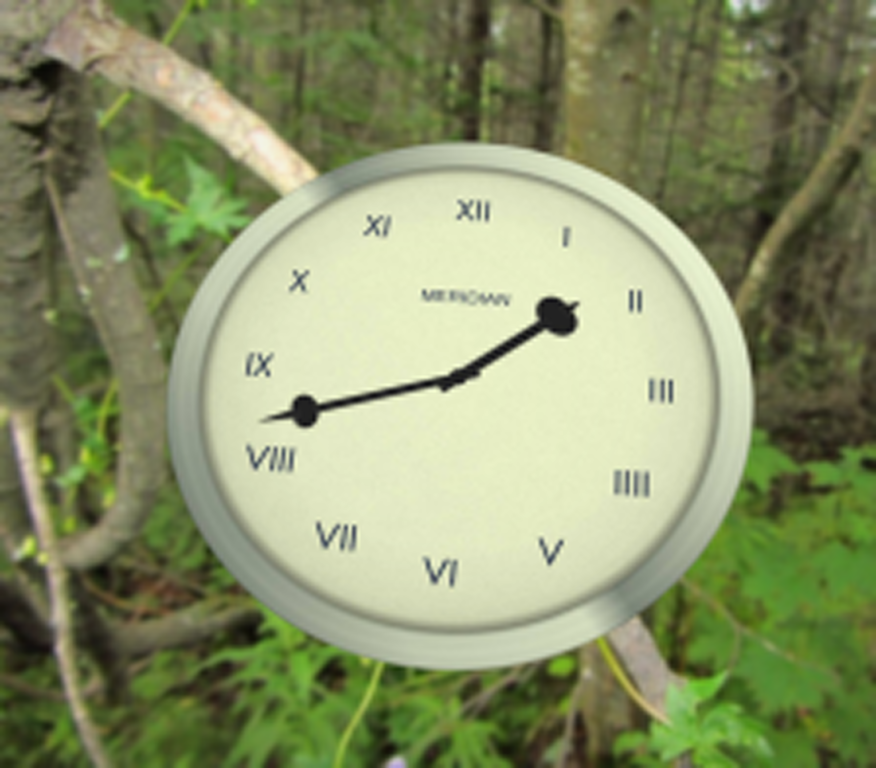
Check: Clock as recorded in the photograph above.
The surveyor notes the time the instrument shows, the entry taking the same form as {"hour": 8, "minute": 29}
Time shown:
{"hour": 1, "minute": 42}
